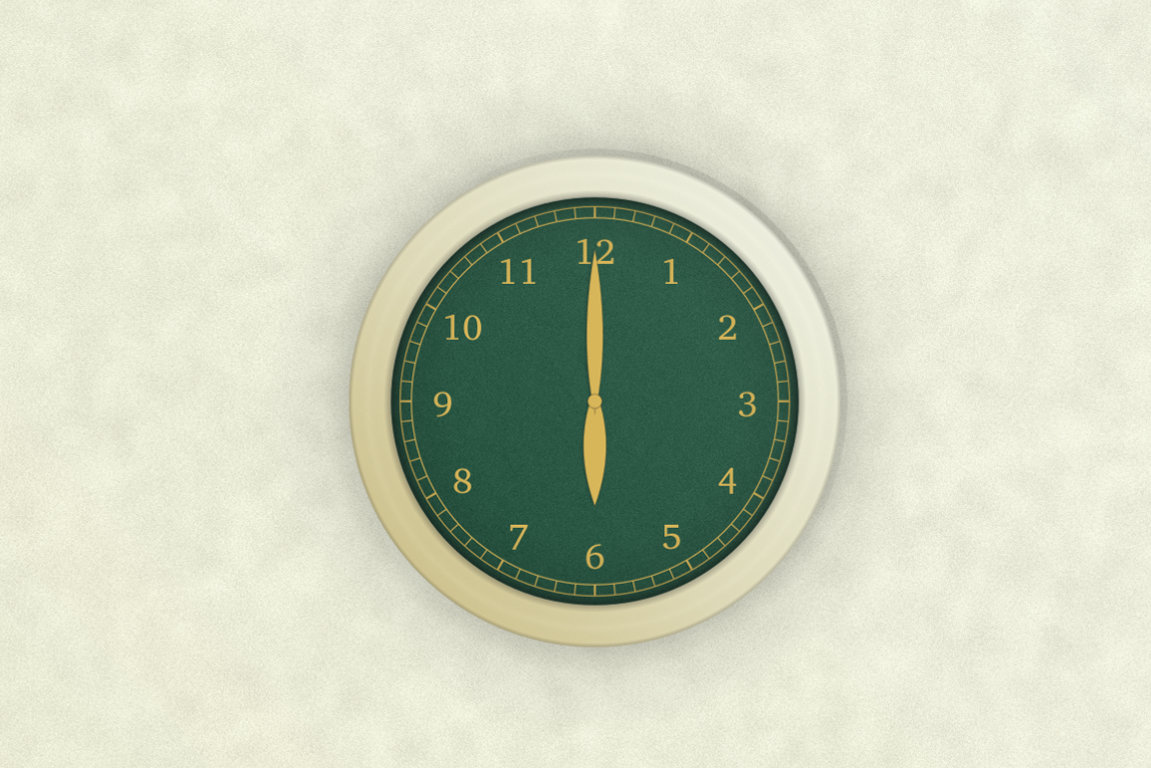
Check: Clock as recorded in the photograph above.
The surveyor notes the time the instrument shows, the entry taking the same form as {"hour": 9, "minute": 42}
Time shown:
{"hour": 6, "minute": 0}
